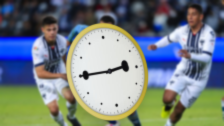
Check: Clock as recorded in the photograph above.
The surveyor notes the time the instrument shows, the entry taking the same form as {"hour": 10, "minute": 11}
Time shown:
{"hour": 2, "minute": 45}
